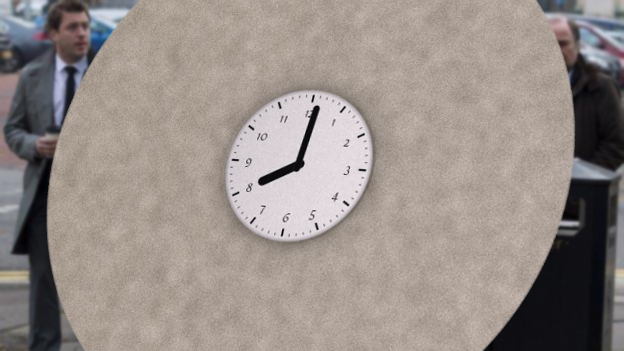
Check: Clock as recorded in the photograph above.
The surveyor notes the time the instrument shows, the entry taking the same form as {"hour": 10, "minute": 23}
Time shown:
{"hour": 8, "minute": 1}
